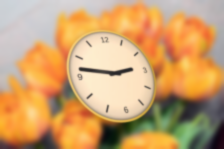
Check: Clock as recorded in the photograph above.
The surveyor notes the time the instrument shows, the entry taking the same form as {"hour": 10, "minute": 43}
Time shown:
{"hour": 2, "minute": 47}
